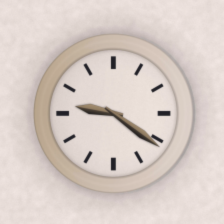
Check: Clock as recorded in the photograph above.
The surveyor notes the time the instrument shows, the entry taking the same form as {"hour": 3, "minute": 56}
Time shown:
{"hour": 9, "minute": 21}
